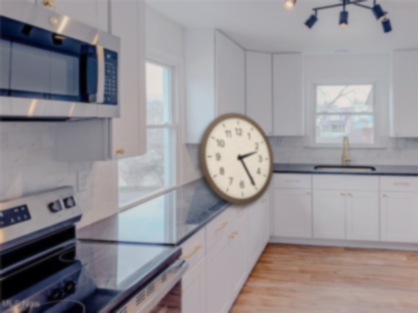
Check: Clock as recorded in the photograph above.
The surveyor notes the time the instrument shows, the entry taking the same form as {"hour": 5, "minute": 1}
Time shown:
{"hour": 2, "minute": 25}
